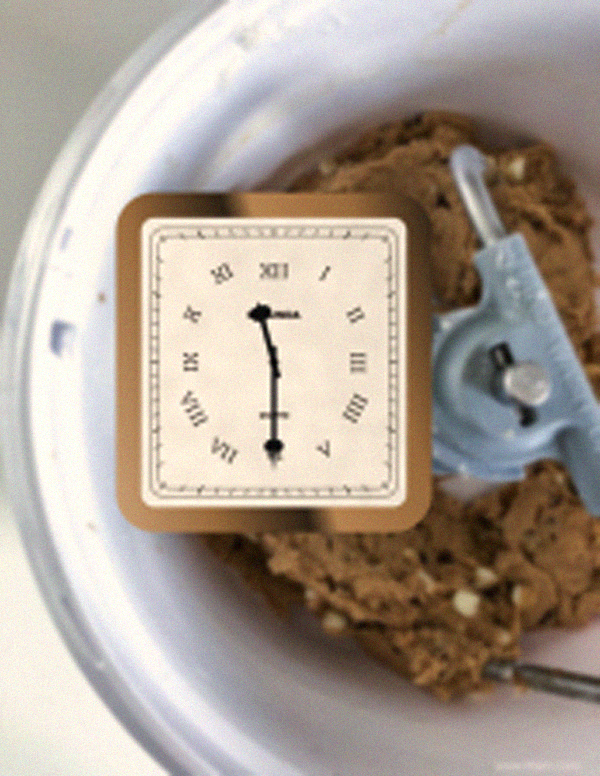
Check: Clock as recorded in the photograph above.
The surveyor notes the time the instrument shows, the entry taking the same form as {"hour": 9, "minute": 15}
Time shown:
{"hour": 11, "minute": 30}
